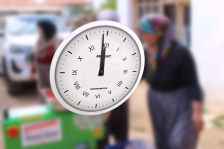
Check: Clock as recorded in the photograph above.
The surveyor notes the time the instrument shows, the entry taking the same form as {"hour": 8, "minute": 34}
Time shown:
{"hour": 11, "minute": 59}
